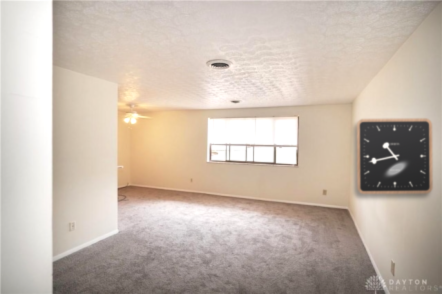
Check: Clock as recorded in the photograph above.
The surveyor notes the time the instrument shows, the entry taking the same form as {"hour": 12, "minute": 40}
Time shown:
{"hour": 10, "minute": 43}
